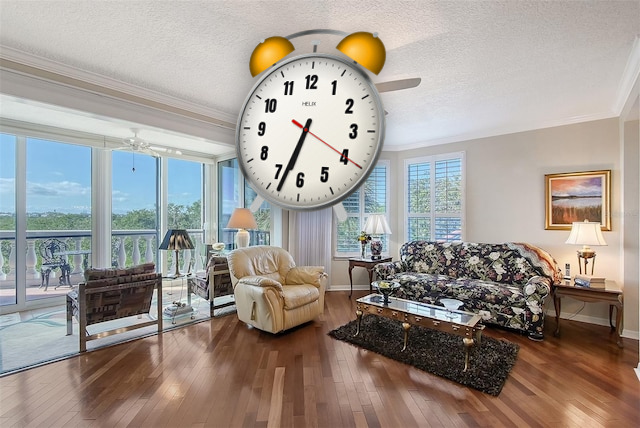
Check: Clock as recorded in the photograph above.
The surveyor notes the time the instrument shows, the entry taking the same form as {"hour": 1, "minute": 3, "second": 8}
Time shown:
{"hour": 6, "minute": 33, "second": 20}
